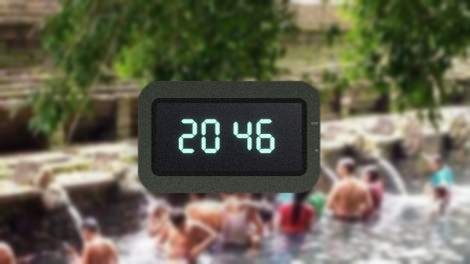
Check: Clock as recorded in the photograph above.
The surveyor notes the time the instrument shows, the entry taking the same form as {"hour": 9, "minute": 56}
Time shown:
{"hour": 20, "minute": 46}
